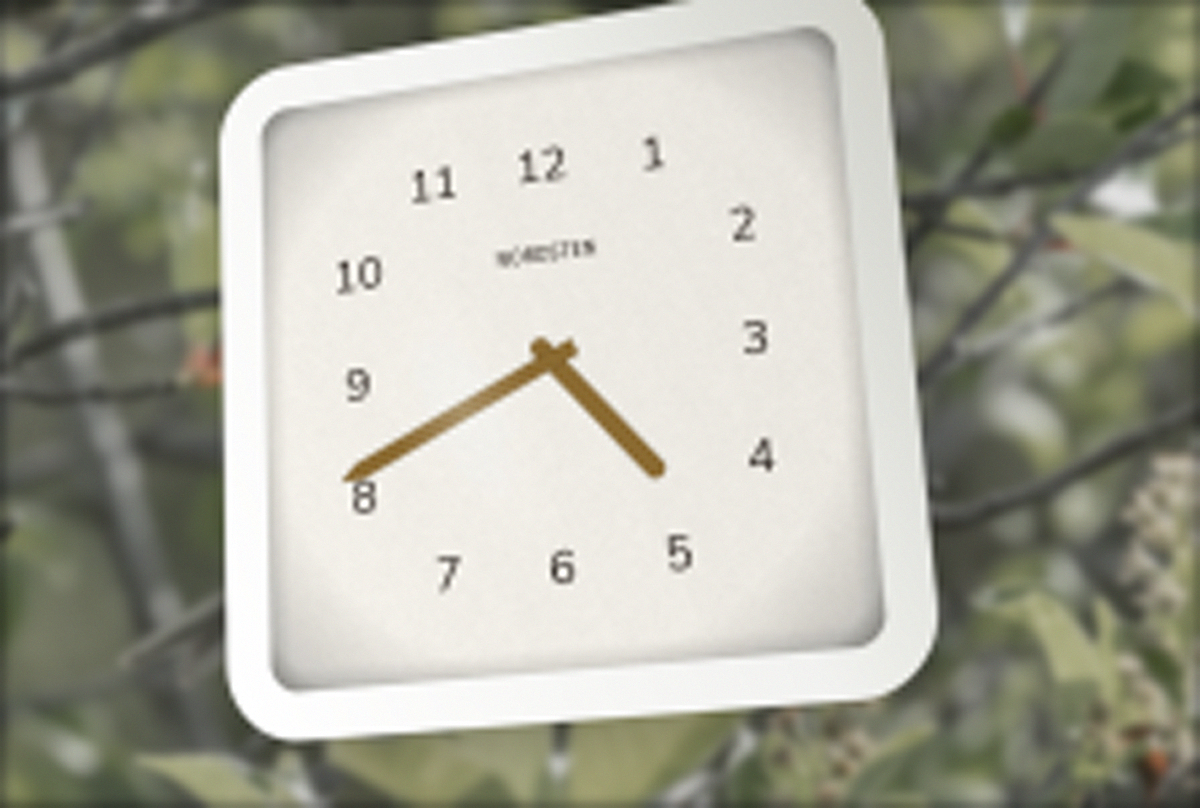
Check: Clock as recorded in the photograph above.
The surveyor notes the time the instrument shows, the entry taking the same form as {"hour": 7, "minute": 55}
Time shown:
{"hour": 4, "minute": 41}
